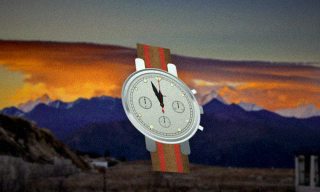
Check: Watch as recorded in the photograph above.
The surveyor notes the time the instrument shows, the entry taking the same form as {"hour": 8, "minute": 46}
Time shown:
{"hour": 11, "minute": 57}
